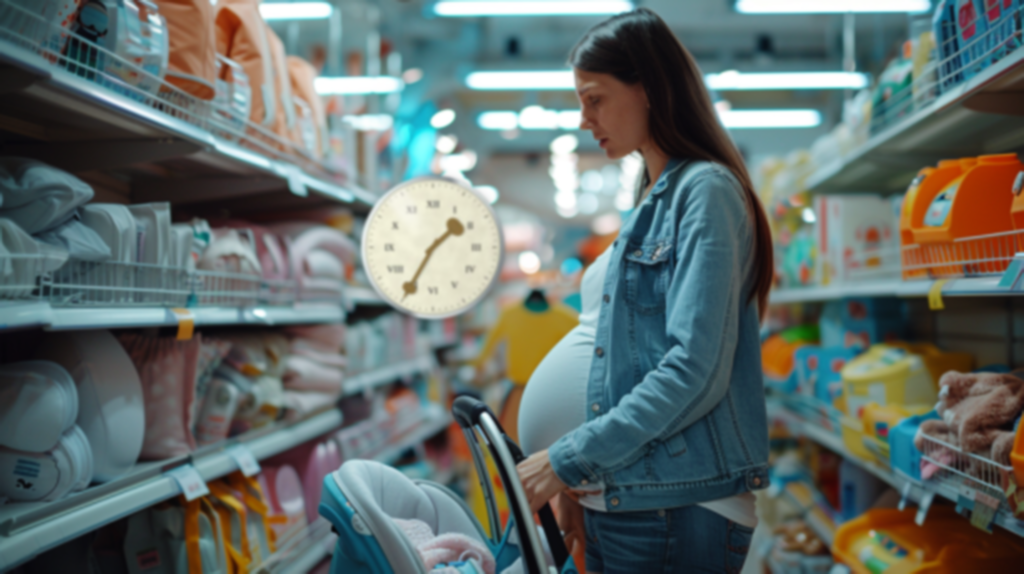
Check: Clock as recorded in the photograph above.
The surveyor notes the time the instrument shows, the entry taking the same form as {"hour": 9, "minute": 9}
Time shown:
{"hour": 1, "minute": 35}
